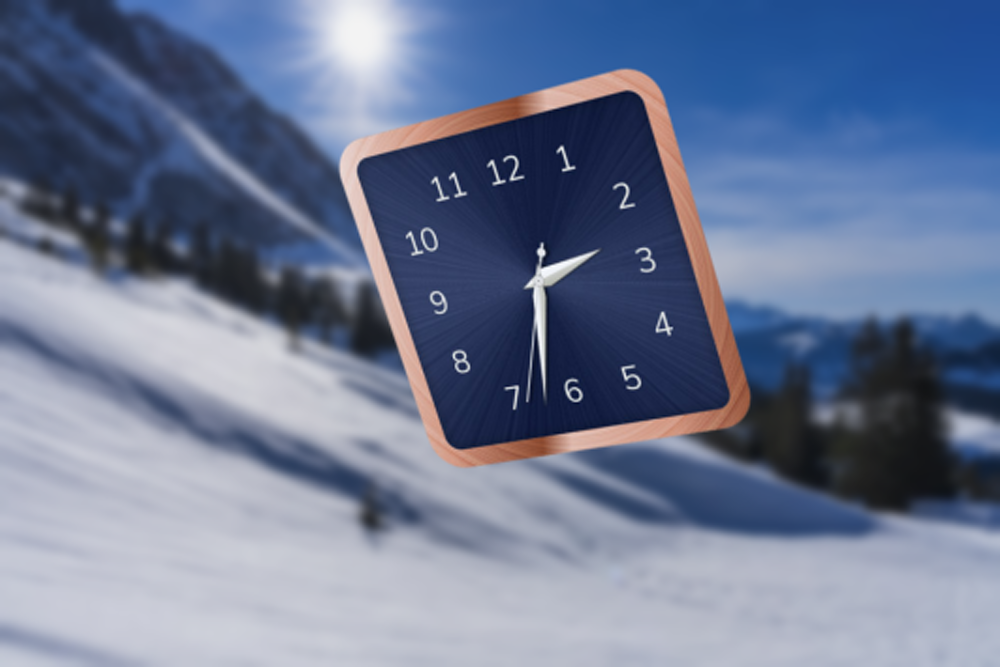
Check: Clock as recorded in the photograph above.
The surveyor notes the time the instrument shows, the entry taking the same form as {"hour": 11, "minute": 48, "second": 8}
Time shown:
{"hour": 2, "minute": 32, "second": 34}
